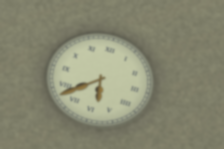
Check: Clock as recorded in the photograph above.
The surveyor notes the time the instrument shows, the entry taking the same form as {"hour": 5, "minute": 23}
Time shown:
{"hour": 5, "minute": 38}
